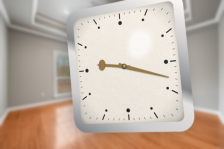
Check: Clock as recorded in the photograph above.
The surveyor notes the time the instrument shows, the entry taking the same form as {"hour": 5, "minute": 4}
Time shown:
{"hour": 9, "minute": 18}
